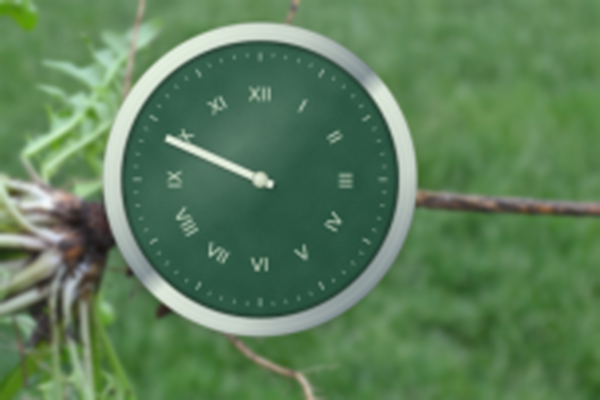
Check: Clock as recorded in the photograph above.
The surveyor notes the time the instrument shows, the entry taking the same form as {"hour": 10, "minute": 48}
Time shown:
{"hour": 9, "minute": 49}
